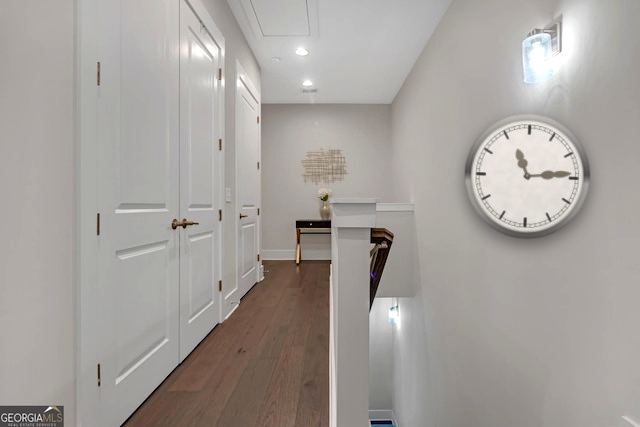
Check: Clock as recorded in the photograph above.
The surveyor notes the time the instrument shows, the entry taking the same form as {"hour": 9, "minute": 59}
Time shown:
{"hour": 11, "minute": 14}
